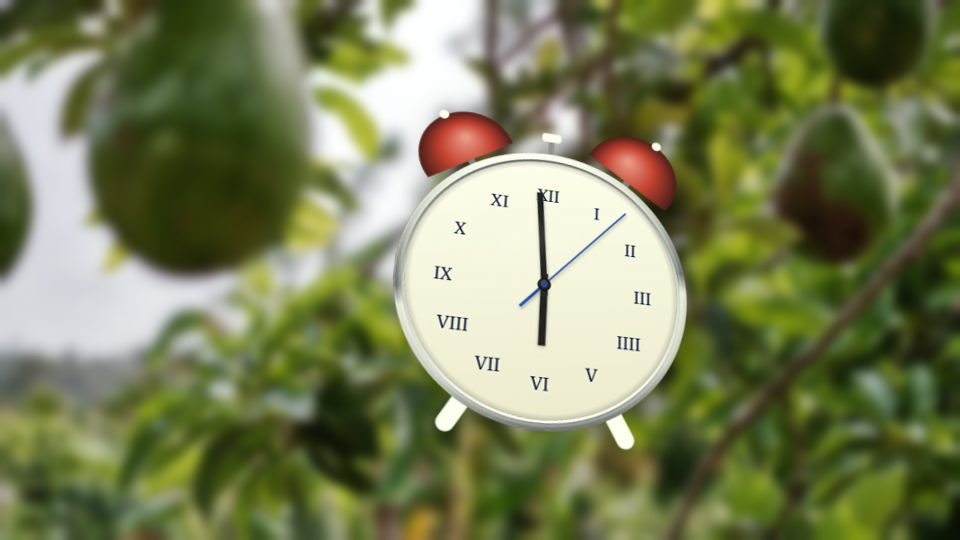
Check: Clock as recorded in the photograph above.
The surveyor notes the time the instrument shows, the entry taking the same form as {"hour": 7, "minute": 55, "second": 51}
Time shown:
{"hour": 5, "minute": 59, "second": 7}
